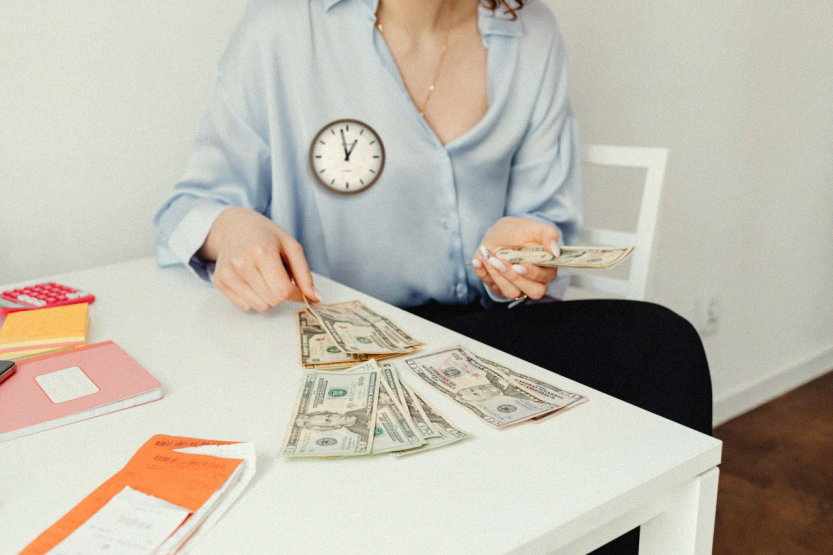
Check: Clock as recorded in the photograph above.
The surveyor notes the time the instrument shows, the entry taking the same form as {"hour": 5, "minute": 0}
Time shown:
{"hour": 12, "minute": 58}
